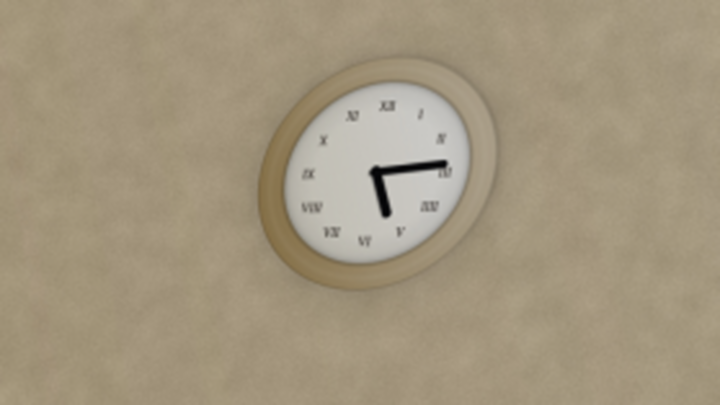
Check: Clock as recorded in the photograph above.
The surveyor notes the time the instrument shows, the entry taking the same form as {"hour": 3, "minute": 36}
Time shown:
{"hour": 5, "minute": 14}
